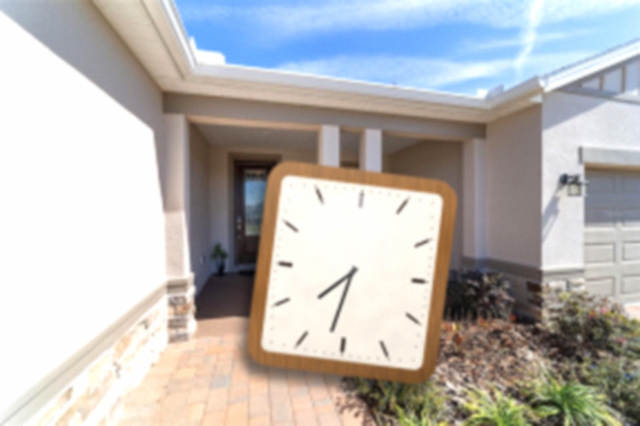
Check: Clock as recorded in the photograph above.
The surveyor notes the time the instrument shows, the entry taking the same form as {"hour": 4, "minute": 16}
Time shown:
{"hour": 7, "minute": 32}
